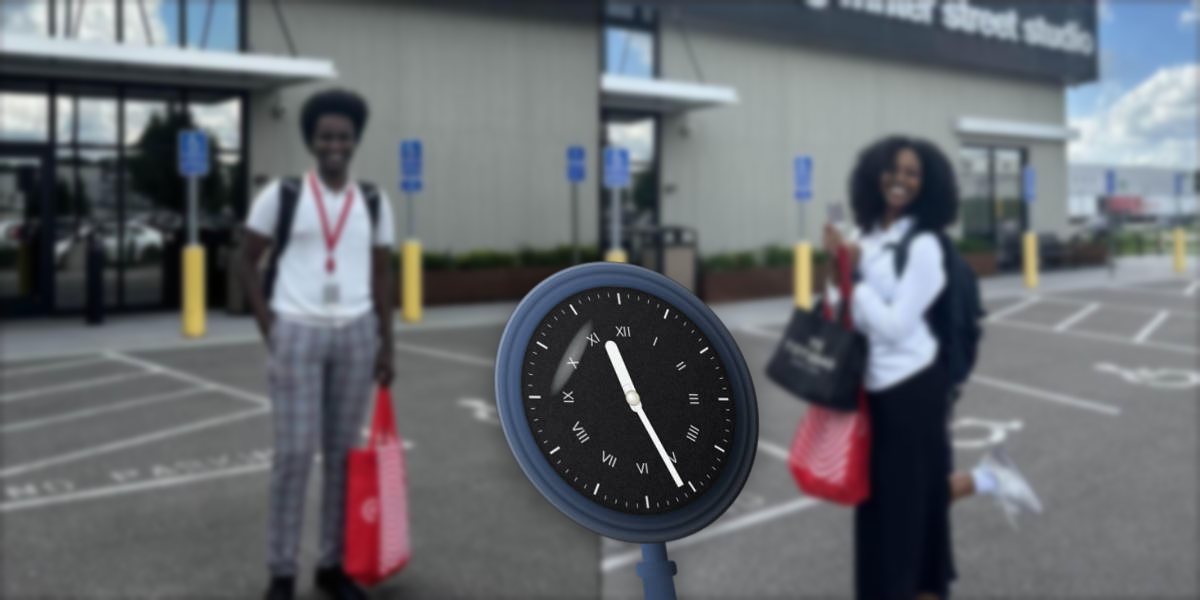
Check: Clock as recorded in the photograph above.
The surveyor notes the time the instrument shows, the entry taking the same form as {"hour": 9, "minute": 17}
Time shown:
{"hour": 11, "minute": 26}
